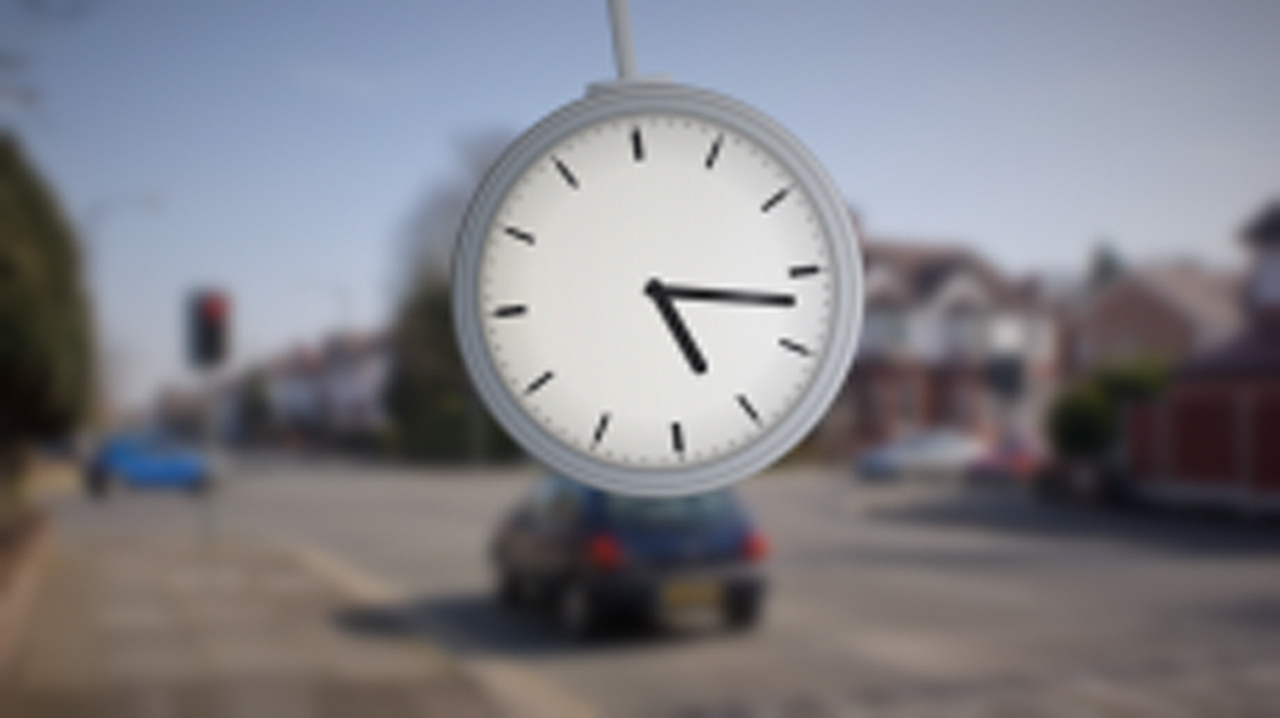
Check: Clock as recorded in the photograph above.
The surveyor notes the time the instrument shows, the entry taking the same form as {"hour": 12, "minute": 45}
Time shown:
{"hour": 5, "minute": 17}
